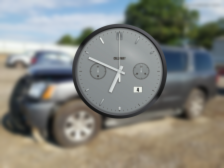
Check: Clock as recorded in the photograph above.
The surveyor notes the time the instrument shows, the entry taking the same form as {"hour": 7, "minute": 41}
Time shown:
{"hour": 6, "minute": 49}
